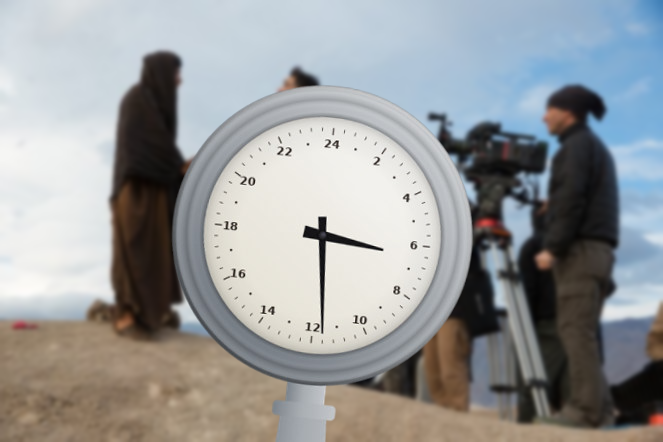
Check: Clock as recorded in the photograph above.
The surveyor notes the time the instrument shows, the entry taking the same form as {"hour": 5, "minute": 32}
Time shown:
{"hour": 6, "minute": 29}
